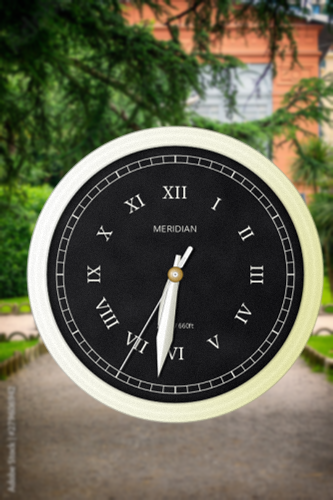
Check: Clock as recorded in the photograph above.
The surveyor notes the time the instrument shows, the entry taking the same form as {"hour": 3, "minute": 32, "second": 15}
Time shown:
{"hour": 6, "minute": 31, "second": 35}
